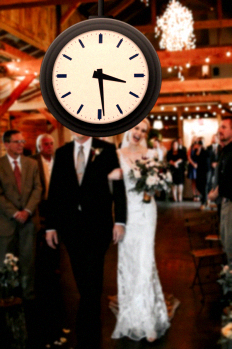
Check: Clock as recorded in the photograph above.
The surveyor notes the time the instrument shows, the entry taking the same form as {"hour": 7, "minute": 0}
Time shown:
{"hour": 3, "minute": 29}
